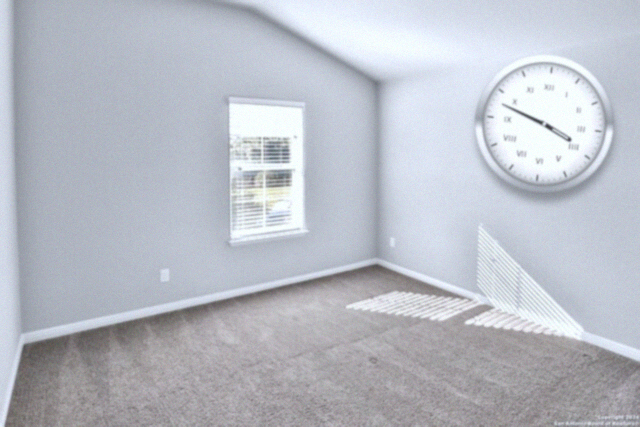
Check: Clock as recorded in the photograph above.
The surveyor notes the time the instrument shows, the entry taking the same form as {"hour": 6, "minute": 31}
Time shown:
{"hour": 3, "minute": 48}
